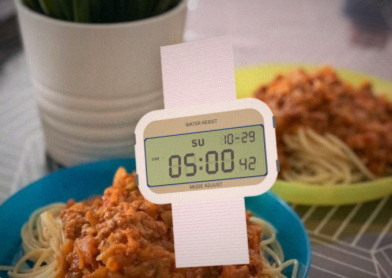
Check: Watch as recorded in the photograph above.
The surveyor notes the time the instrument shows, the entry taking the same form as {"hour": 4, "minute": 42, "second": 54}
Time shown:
{"hour": 5, "minute": 0, "second": 42}
